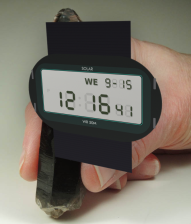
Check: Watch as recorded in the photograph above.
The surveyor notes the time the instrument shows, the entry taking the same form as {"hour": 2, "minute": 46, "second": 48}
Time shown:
{"hour": 12, "minute": 16, "second": 41}
